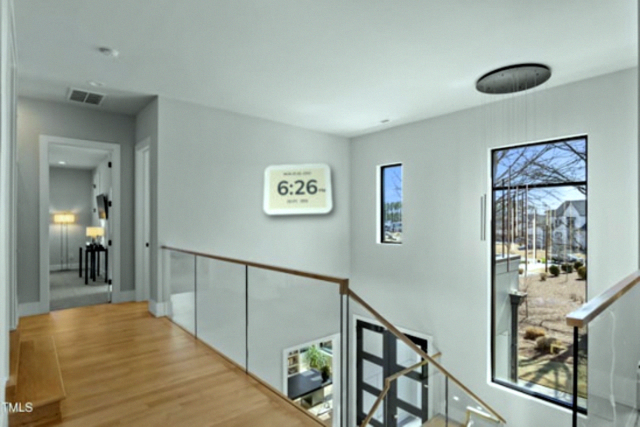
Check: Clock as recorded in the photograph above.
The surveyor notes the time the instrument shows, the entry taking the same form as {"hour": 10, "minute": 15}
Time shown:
{"hour": 6, "minute": 26}
